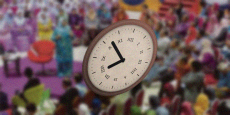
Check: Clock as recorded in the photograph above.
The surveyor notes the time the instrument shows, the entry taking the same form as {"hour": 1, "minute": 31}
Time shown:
{"hour": 7, "minute": 52}
